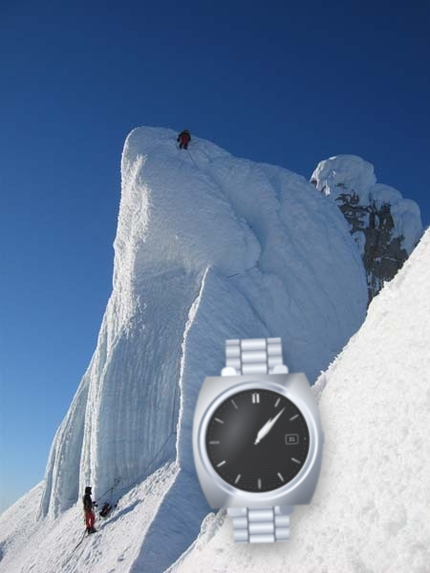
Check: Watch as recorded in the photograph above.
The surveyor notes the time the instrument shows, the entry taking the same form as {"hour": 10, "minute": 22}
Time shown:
{"hour": 1, "minute": 7}
